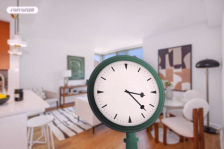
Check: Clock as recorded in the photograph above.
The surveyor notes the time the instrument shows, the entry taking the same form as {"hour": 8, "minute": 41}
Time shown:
{"hour": 3, "minute": 23}
